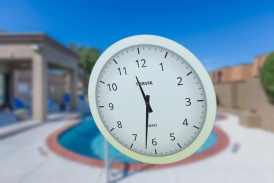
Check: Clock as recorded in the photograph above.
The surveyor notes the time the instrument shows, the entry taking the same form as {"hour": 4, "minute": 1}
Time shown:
{"hour": 11, "minute": 32}
